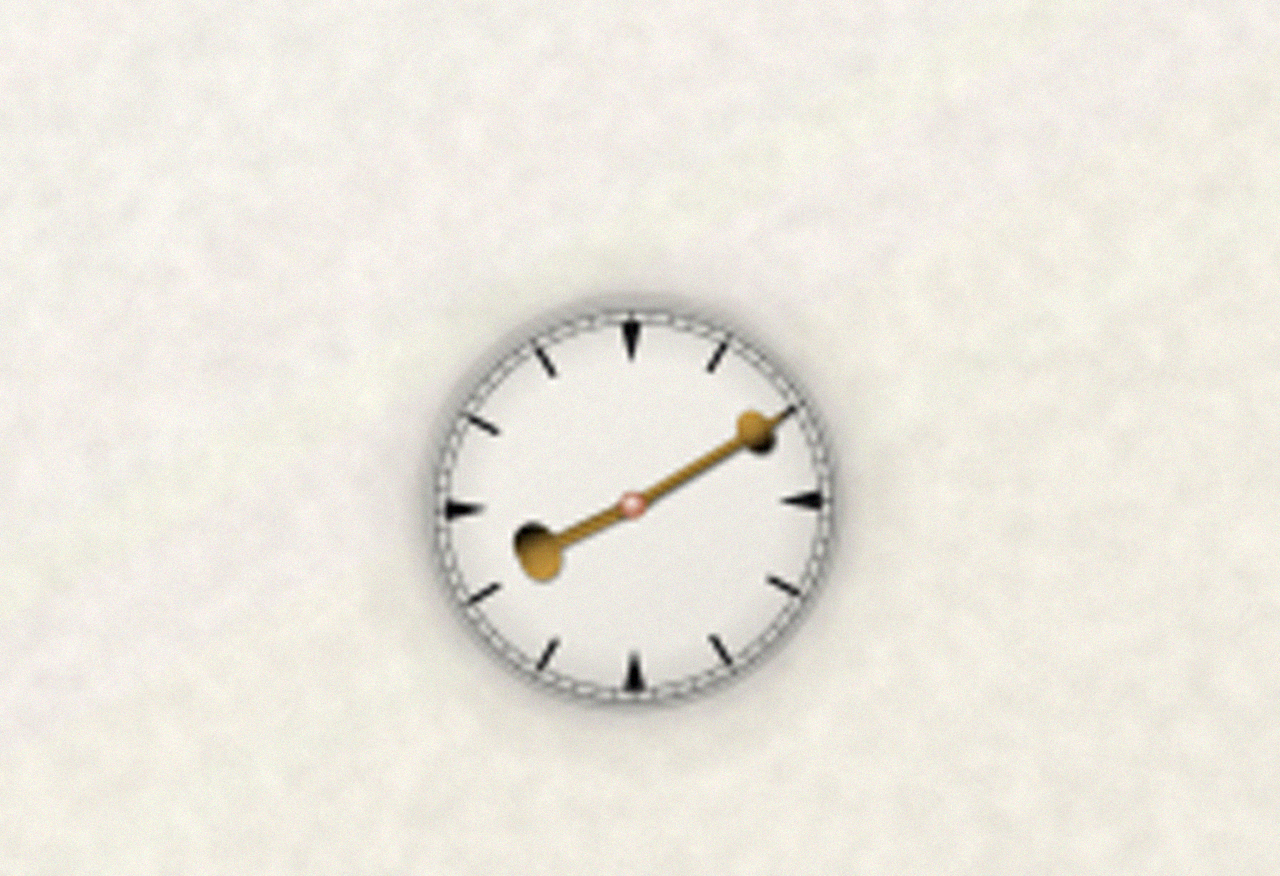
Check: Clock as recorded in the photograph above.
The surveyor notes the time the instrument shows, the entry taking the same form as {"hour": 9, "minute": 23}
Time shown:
{"hour": 8, "minute": 10}
